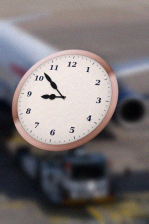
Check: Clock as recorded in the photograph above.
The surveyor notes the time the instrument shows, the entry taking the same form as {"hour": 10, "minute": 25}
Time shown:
{"hour": 8, "minute": 52}
